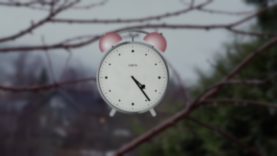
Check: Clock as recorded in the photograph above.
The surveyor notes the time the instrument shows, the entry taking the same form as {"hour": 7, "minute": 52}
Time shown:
{"hour": 4, "minute": 24}
